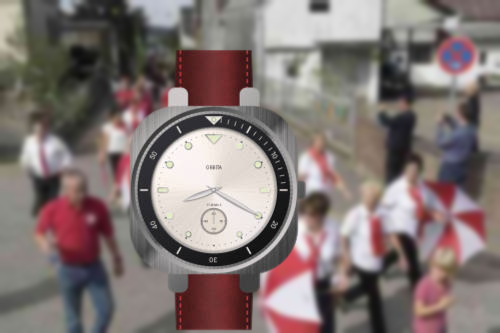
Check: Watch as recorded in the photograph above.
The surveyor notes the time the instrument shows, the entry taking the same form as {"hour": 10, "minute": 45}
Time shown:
{"hour": 8, "minute": 20}
